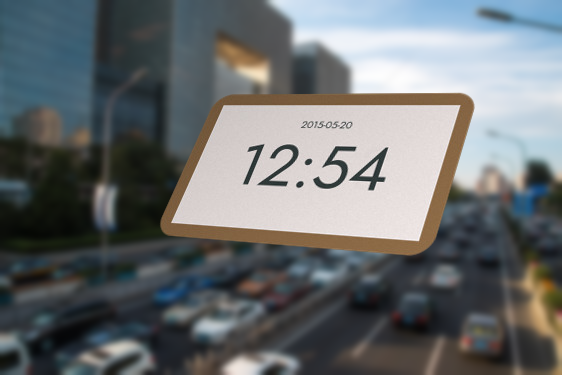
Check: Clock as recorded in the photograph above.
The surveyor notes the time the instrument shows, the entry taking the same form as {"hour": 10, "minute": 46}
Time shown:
{"hour": 12, "minute": 54}
